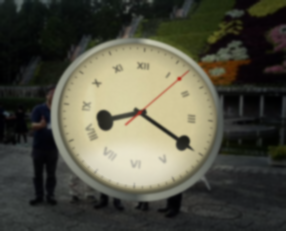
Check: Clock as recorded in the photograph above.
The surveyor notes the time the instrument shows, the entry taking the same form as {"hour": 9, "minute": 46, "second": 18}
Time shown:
{"hour": 8, "minute": 20, "second": 7}
